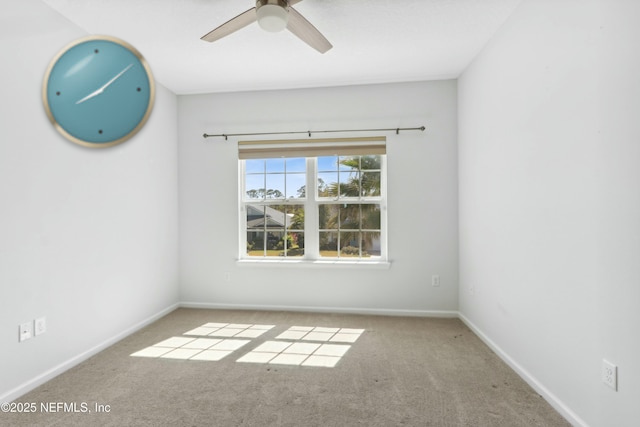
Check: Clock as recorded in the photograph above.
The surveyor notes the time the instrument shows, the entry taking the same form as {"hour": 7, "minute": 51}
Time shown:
{"hour": 8, "minute": 9}
